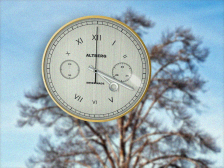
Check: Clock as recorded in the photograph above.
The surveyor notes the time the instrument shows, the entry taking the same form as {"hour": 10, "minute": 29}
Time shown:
{"hour": 4, "minute": 19}
